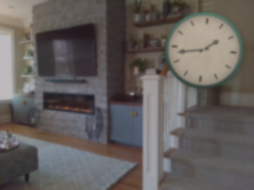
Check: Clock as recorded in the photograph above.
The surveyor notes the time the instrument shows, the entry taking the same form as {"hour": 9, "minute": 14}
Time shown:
{"hour": 1, "minute": 43}
